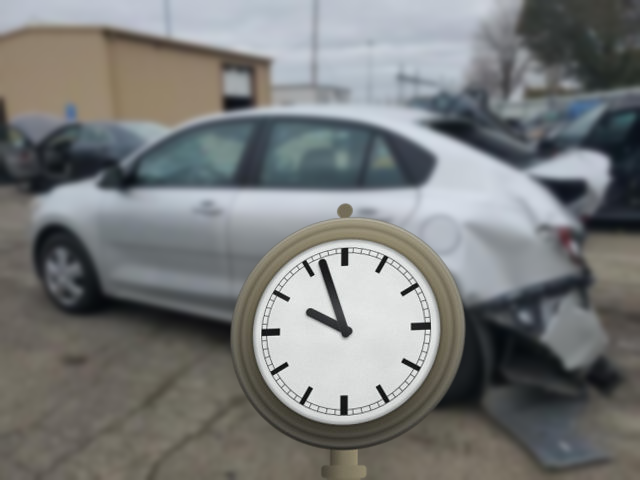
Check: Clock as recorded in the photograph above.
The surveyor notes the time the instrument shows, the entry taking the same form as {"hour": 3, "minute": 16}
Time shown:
{"hour": 9, "minute": 57}
